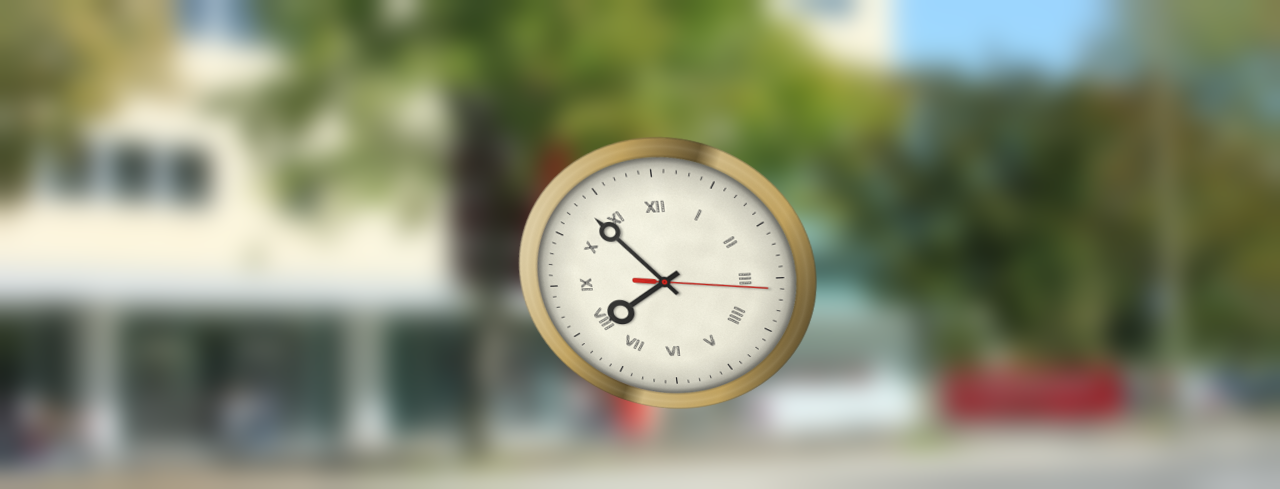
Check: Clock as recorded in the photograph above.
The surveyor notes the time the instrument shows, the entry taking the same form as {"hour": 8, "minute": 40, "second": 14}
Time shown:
{"hour": 7, "minute": 53, "second": 16}
